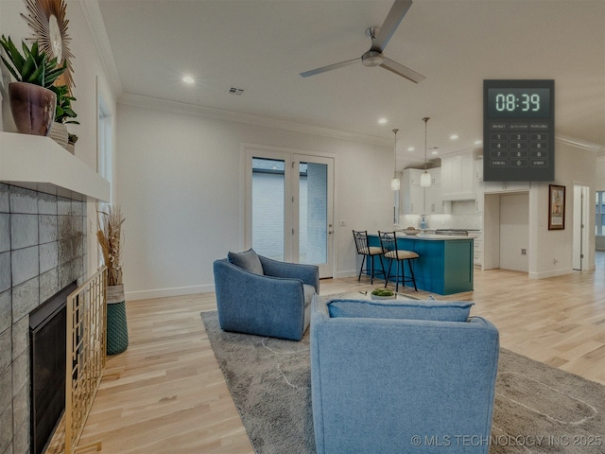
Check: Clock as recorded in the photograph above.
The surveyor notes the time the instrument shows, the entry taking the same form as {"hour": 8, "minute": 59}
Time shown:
{"hour": 8, "minute": 39}
